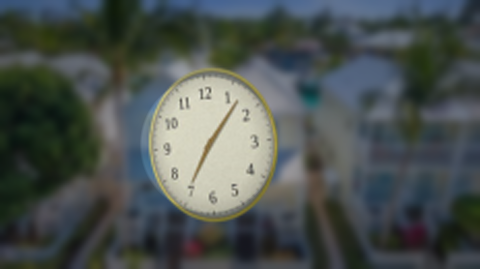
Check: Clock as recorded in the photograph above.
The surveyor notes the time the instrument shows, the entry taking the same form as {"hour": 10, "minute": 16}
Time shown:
{"hour": 7, "minute": 7}
